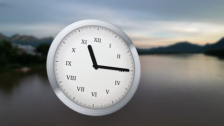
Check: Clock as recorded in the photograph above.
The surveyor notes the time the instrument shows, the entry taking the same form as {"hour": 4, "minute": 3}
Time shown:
{"hour": 11, "minute": 15}
